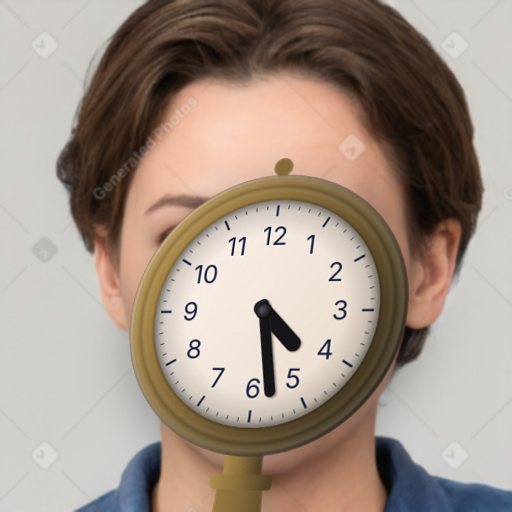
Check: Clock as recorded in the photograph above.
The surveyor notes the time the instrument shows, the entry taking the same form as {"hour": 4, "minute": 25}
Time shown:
{"hour": 4, "minute": 28}
